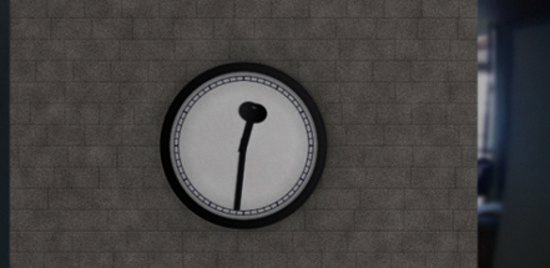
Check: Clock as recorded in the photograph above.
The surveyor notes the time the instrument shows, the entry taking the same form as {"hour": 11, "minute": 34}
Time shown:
{"hour": 12, "minute": 31}
